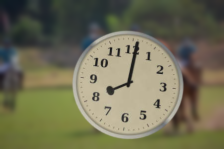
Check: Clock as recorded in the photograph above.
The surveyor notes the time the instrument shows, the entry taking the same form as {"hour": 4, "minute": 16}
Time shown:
{"hour": 8, "minute": 1}
